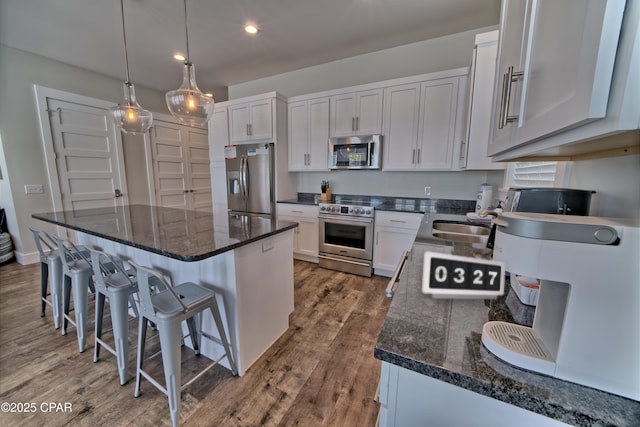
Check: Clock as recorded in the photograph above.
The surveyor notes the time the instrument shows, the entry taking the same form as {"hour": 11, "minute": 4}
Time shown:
{"hour": 3, "minute": 27}
